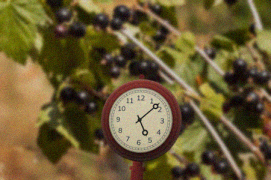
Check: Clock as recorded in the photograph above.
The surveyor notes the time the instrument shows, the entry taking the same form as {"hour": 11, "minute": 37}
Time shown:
{"hour": 5, "minute": 8}
